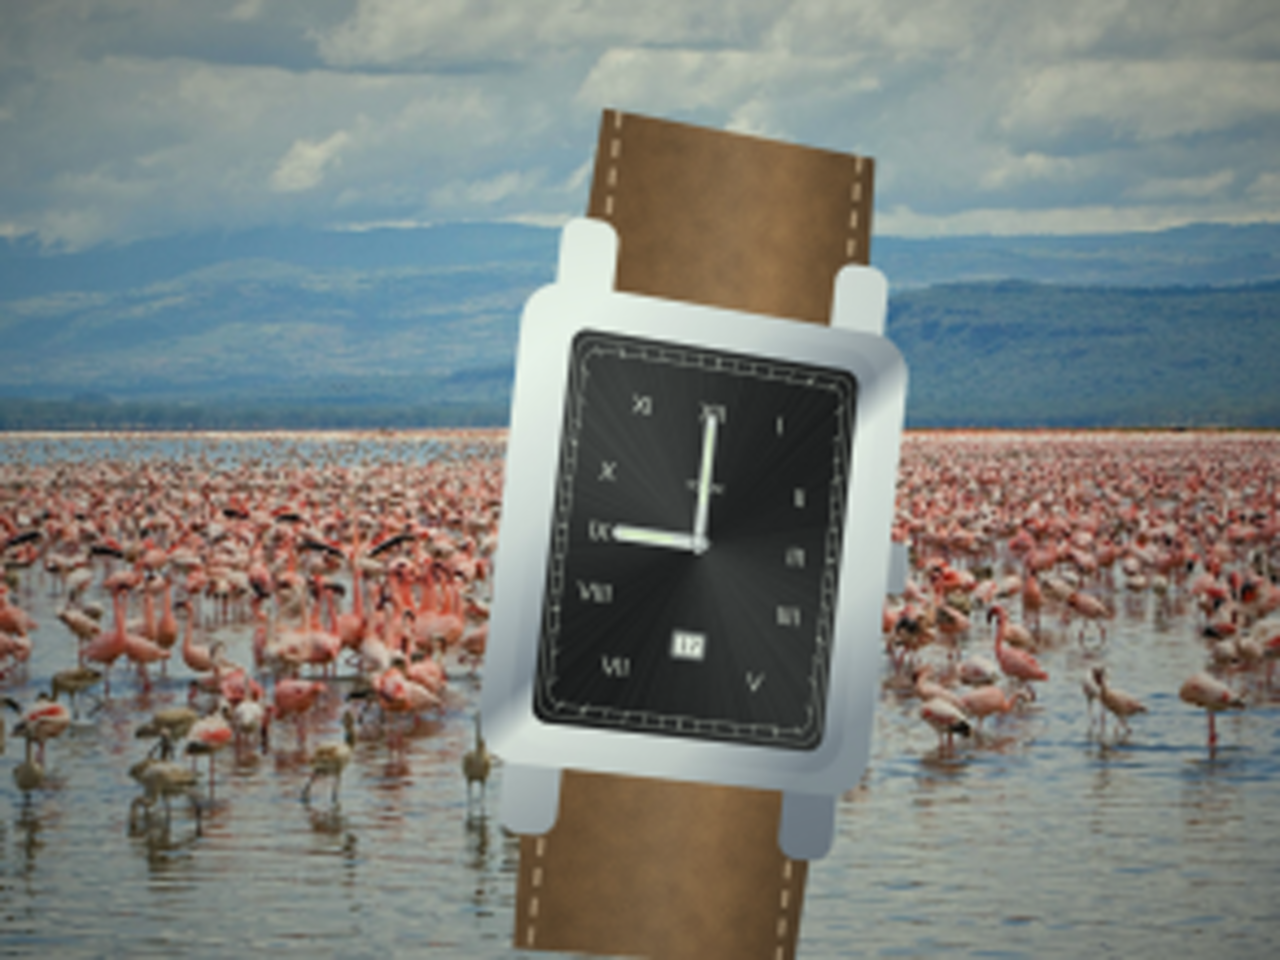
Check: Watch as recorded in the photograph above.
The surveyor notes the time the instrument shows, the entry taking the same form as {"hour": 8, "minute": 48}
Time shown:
{"hour": 9, "minute": 0}
